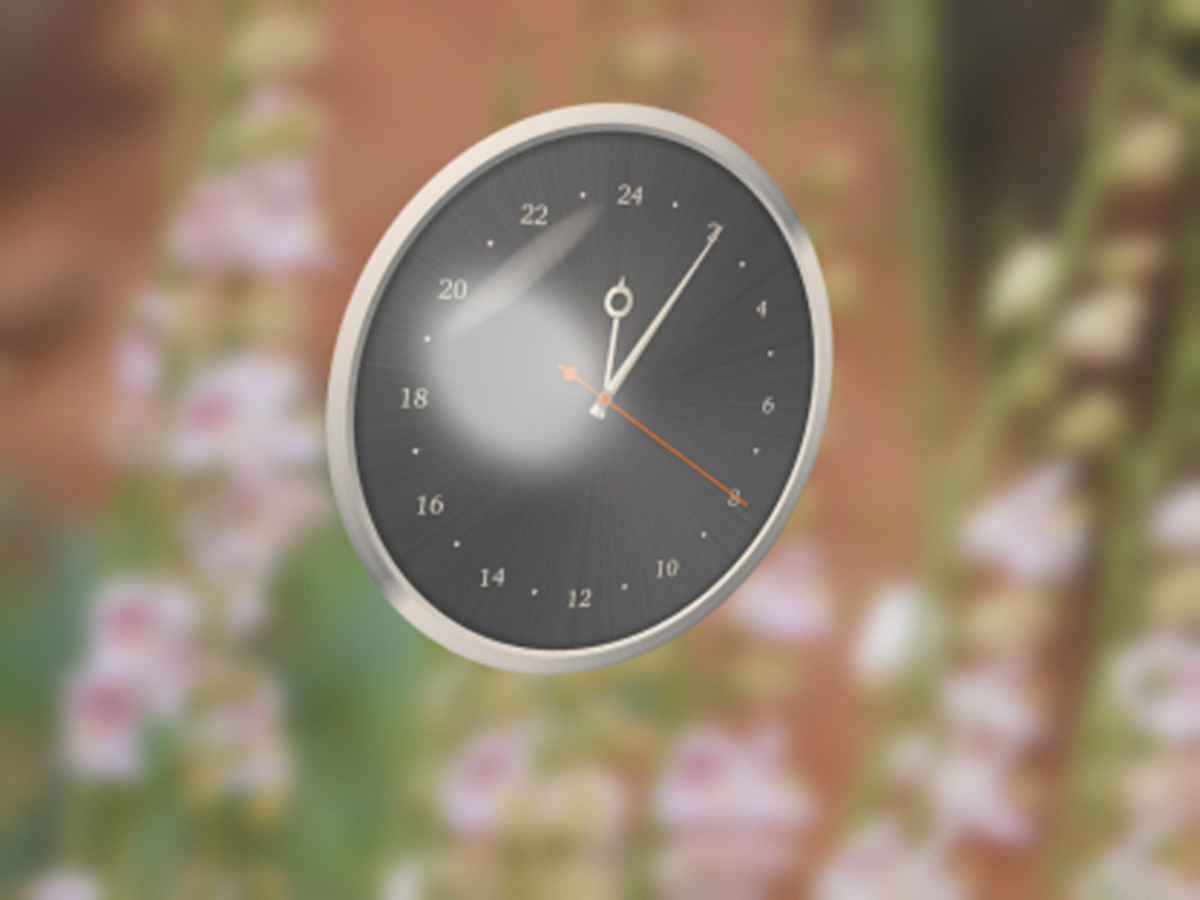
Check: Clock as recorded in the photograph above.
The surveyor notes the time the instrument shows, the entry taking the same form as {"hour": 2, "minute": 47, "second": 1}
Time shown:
{"hour": 0, "minute": 5, "second": 20}
